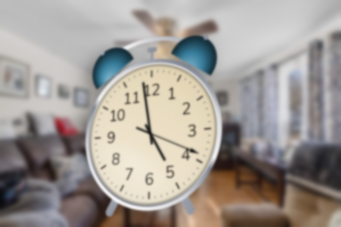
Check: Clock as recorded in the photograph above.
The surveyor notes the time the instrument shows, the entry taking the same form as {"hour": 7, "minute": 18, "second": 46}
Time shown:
{"hour": 4, "minute": 58, "second": 19}
